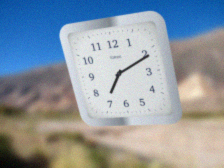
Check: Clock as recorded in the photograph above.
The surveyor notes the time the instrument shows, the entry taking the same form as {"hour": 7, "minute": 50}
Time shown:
{"hour": 7, "minute": 11}
